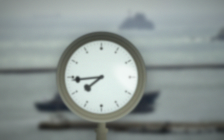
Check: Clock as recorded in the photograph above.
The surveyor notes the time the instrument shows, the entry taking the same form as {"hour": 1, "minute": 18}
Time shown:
{"hour": 7, "minute": 44}
